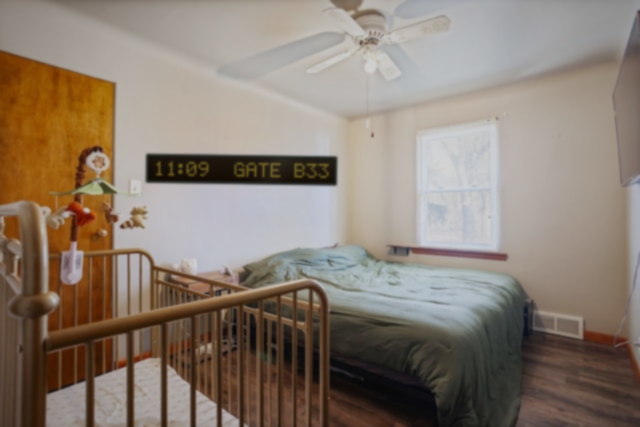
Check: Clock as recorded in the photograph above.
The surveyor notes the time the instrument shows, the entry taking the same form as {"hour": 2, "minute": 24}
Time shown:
{"hour": 11, "minute": 9}
